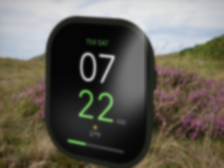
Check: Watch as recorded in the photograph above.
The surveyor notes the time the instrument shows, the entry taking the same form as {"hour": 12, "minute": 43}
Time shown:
{"hour": 7, "minute": 22}
